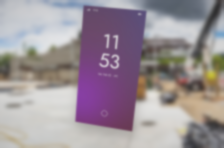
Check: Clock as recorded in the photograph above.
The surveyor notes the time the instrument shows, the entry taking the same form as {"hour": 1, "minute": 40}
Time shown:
{"hour": 11, "minute": 53}
